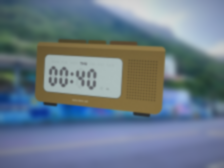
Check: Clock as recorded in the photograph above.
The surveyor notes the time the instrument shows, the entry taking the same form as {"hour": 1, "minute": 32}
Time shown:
{"hour": 0, "minute": 40}
